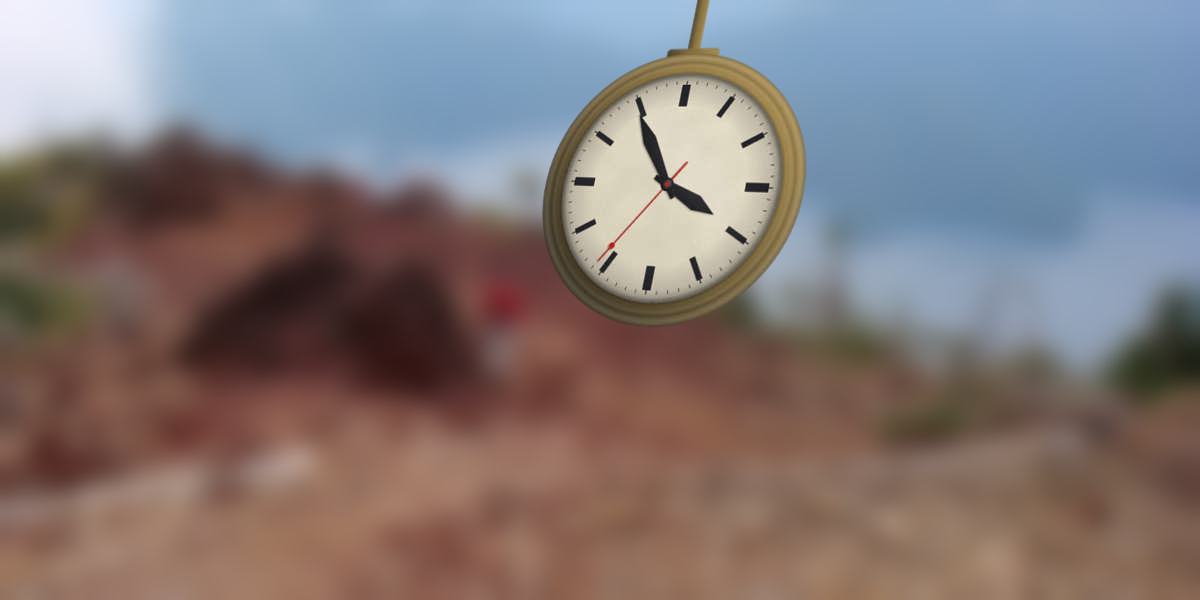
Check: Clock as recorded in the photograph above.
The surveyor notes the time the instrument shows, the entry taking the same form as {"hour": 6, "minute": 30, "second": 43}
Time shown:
{"hour": 3, "minute": 54, "second": 36}
